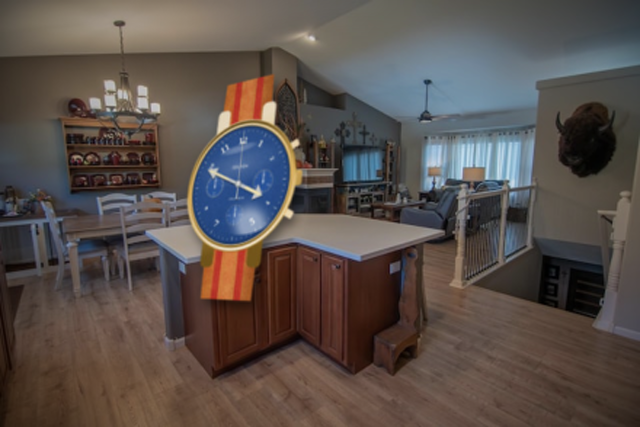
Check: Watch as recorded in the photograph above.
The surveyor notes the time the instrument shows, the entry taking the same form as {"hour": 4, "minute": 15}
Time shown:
{"hour": 3, "minute": 49}
